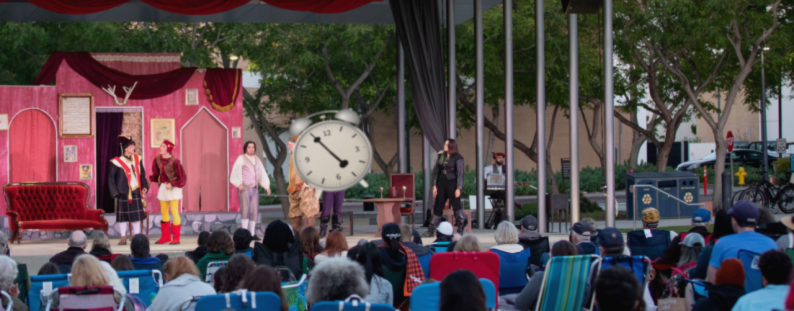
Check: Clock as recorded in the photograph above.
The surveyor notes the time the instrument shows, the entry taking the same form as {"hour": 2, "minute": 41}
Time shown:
{"hour": 4, "minute": 55}
